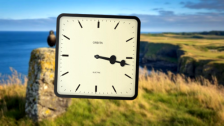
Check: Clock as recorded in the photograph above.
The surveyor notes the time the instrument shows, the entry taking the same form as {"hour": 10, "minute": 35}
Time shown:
{"hour": 3, "minute": 17}
